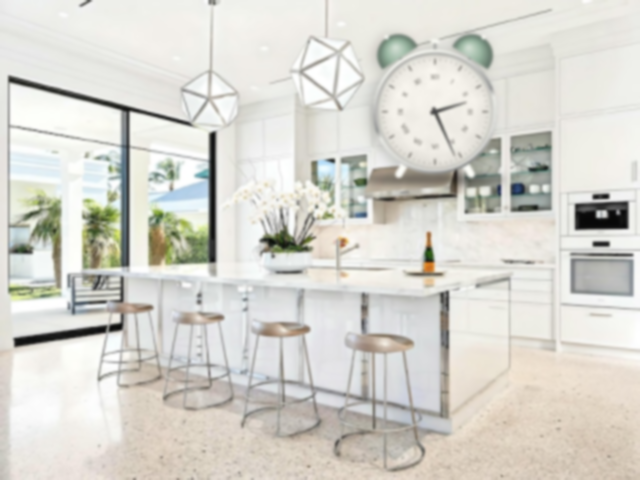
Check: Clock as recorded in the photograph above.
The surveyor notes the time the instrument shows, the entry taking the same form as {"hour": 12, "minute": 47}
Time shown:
{"hour": 2, "minute": 26}
